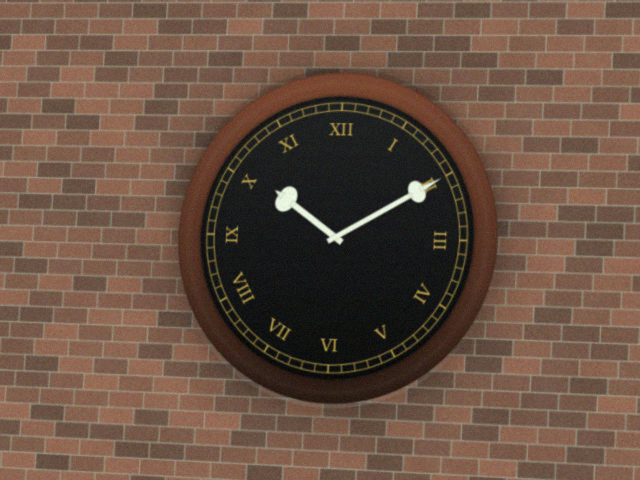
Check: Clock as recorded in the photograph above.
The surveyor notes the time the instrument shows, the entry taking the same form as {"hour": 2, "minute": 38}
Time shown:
{"hour": 10, "minute": 10}
